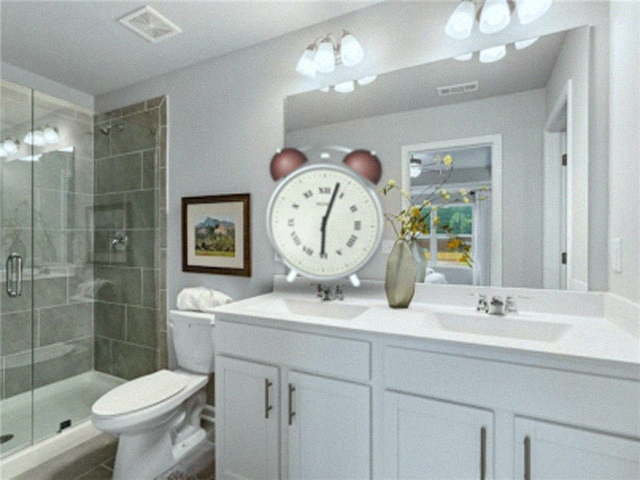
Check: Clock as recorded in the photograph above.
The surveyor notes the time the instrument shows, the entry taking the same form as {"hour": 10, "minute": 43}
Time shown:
{"hour": 6, "minute": 3}
